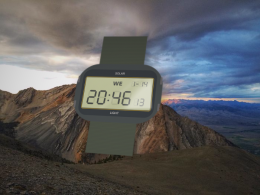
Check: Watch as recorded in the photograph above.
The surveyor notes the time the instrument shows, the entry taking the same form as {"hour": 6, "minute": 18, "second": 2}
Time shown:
{"hour": 20, "minute": 46, "second": 13}
